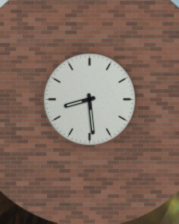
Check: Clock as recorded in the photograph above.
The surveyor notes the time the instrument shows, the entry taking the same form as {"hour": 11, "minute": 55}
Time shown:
{"hour": 8, "minute": 29}
